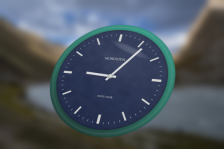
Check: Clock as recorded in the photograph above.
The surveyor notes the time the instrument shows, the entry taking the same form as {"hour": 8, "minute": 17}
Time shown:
{"hour": 9, "minute": 6}
